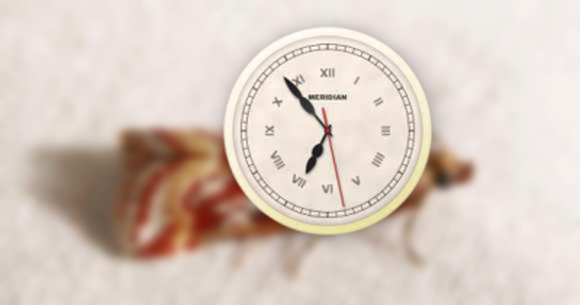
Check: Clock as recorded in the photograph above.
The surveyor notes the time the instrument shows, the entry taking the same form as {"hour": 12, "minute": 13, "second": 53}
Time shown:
{"hour": 6, "minute": 53, "second": 28}
